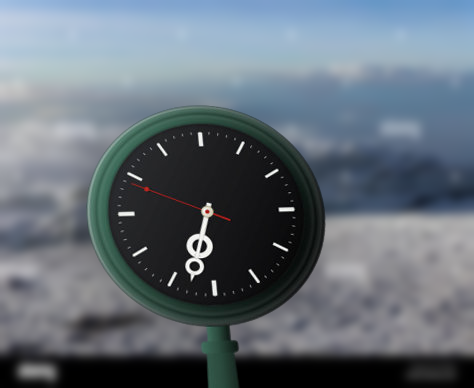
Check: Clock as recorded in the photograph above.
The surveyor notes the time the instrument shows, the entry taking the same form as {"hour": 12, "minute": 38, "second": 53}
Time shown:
{"hour": 6, "minute": 32, "second": 49}
